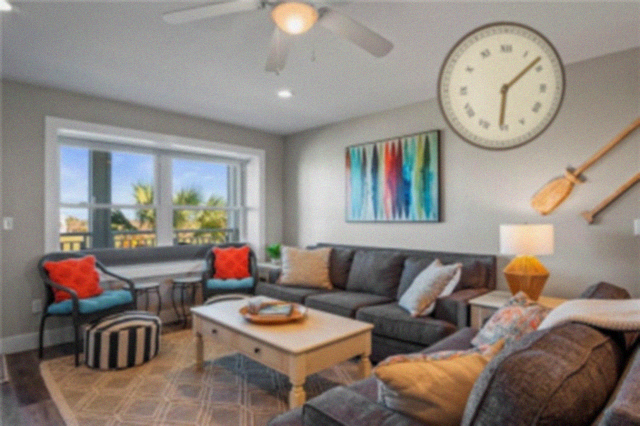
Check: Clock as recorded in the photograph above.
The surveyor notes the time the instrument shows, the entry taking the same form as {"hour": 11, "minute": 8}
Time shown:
{"hour": 6, "minute": 8}
